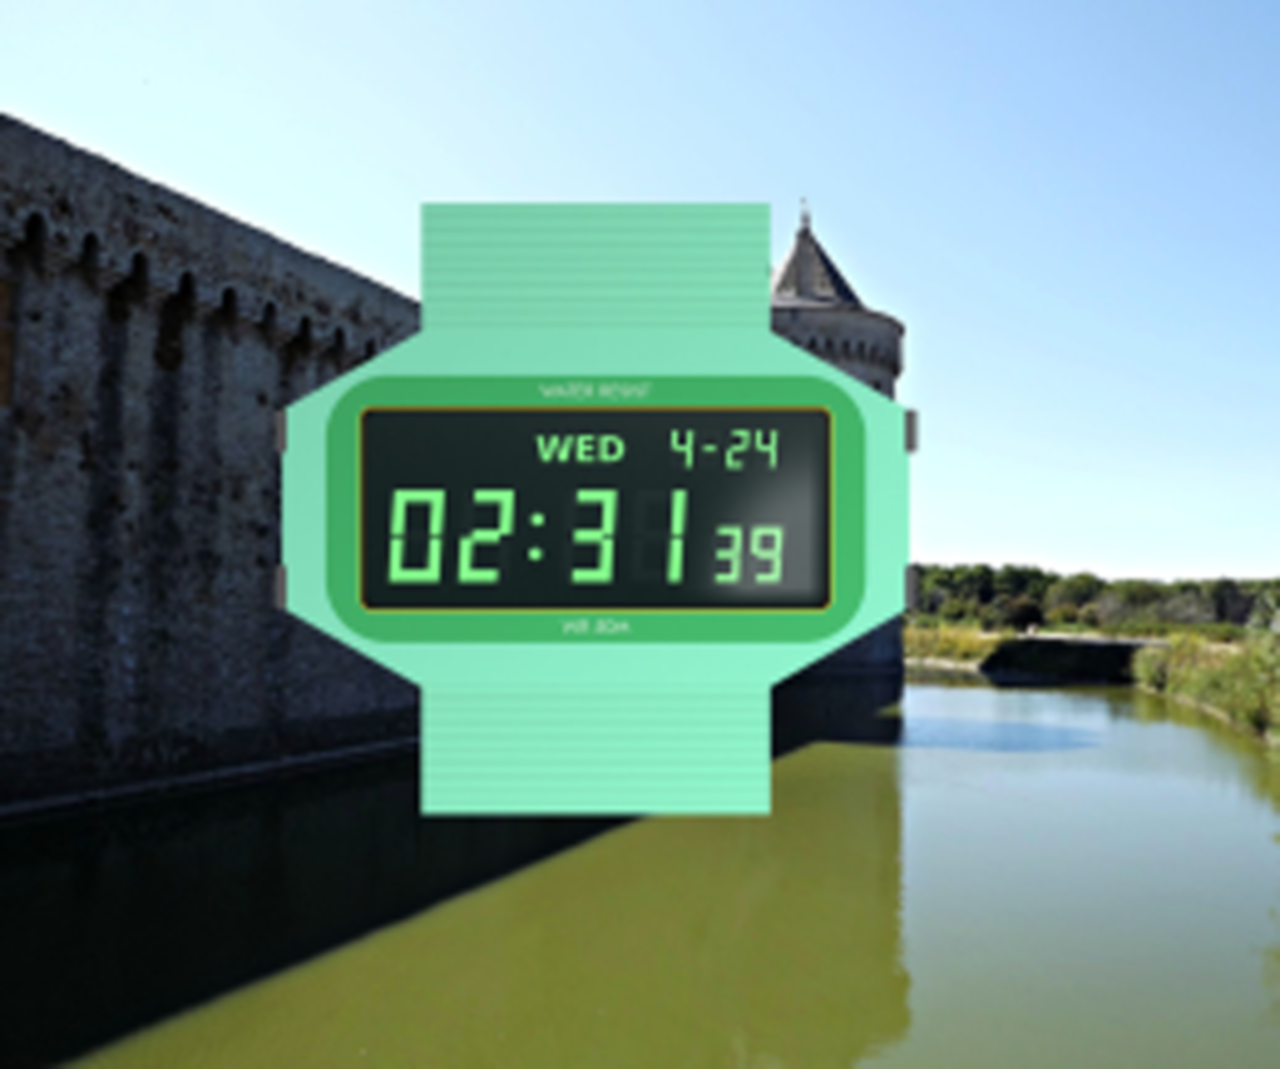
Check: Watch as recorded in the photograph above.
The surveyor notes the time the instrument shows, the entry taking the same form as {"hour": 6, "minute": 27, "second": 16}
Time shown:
{"hour": 2, "minute": 31, "second": 39}
